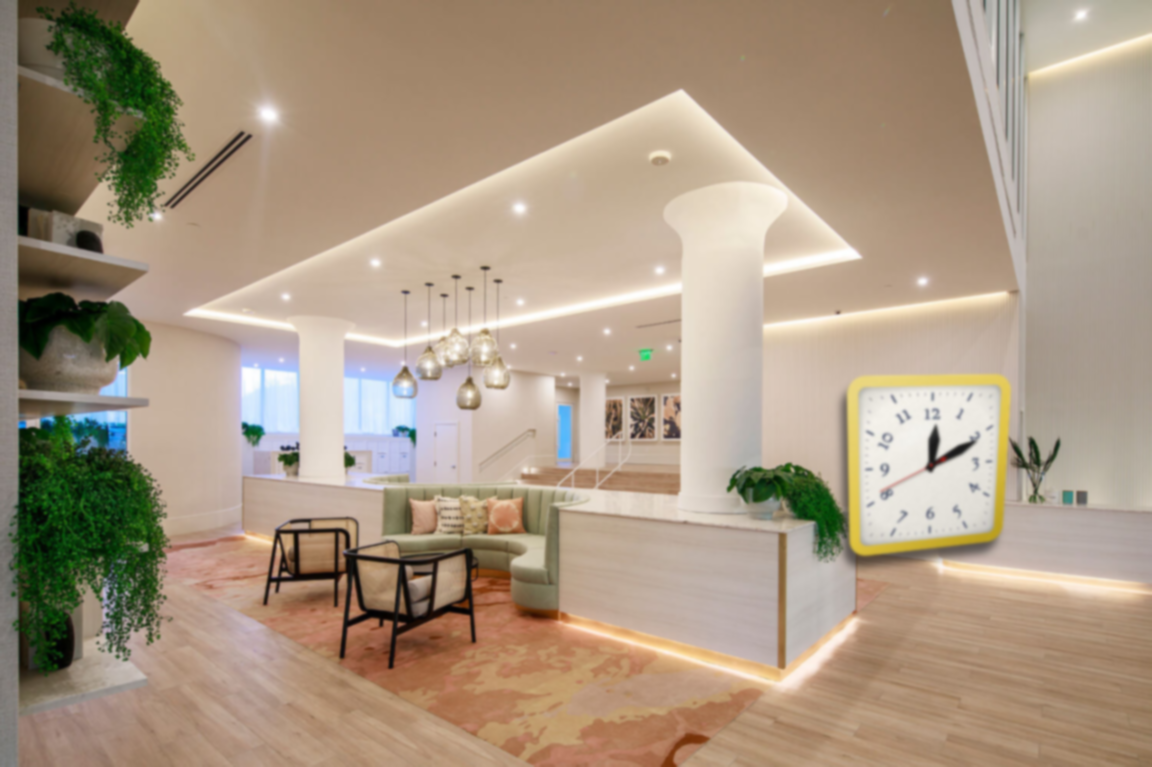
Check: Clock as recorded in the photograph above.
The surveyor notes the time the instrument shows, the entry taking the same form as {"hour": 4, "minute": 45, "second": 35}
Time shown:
{"hour": 12, "minute": 10, "second": 41}
